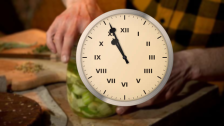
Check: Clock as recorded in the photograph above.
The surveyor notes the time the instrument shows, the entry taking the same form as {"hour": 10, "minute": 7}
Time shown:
{"hour": 10, "minute": 56}
